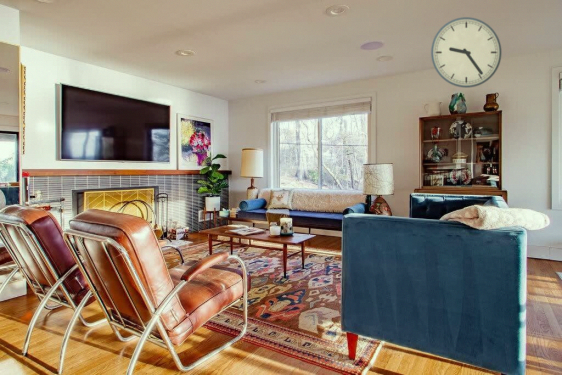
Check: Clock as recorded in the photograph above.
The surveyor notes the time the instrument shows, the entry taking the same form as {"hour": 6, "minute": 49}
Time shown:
{"hour": 9, "minute": 24}
